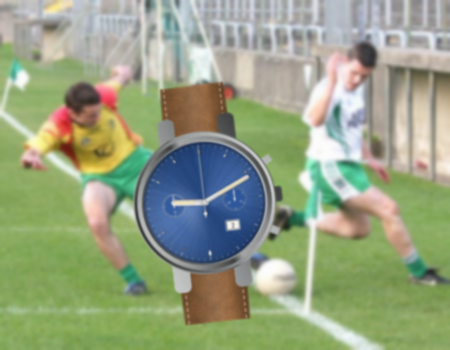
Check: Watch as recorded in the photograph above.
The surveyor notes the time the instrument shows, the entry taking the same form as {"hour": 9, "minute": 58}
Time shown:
{"hour": 9, "minute": 11}
